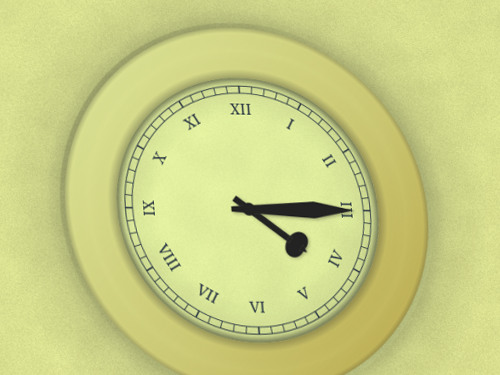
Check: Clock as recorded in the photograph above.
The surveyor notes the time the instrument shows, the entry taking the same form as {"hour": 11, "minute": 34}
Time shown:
{"hour": 4, "minute": 15}
